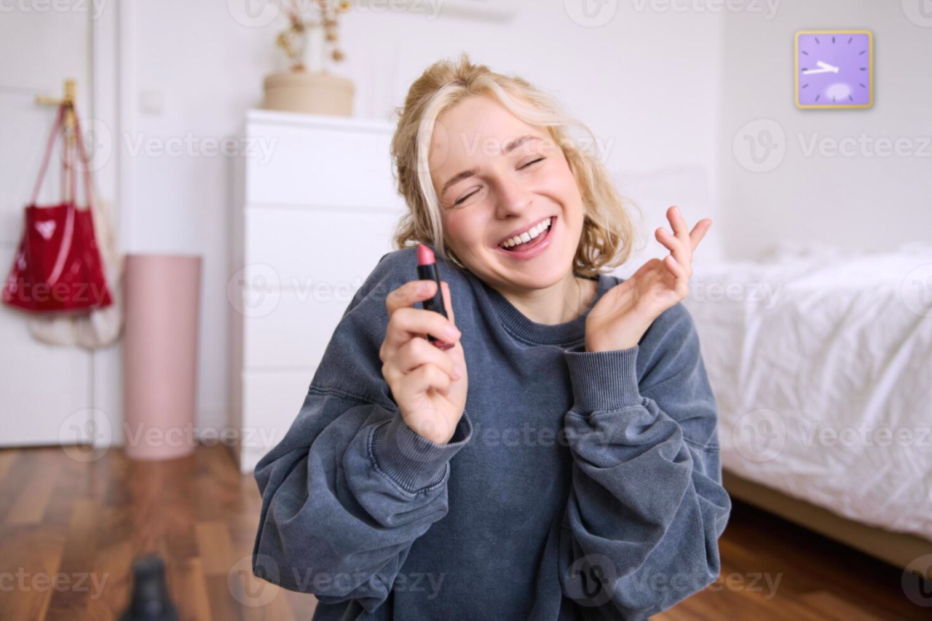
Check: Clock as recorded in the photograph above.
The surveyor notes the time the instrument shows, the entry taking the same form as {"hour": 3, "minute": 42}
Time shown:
{"hour": 9, "minute": 44}
